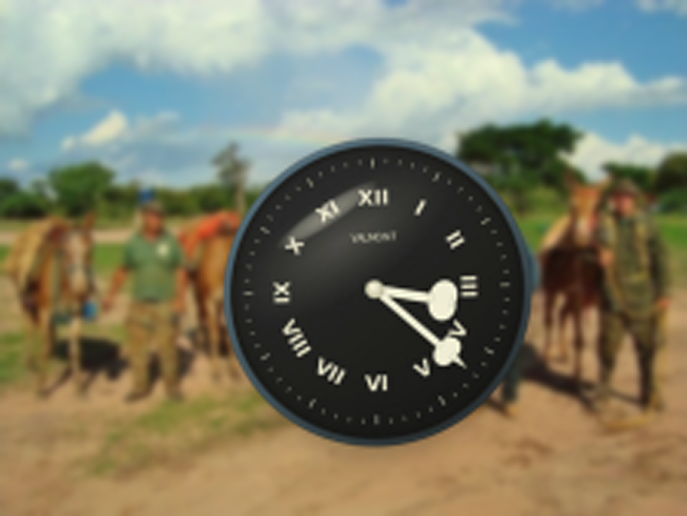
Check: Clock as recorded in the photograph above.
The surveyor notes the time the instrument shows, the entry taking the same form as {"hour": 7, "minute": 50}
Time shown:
{"hour": 3, "minute": 22}
